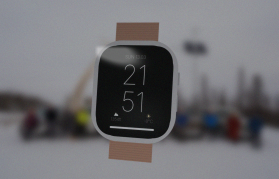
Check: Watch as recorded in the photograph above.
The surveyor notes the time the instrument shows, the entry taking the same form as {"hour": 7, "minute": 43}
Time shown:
{"hour": 21, "minute": 51}
